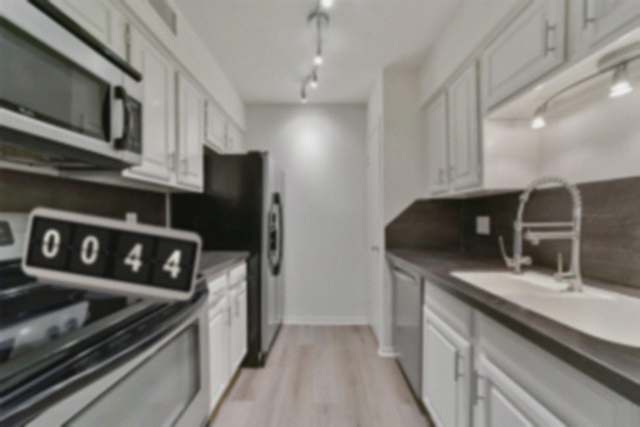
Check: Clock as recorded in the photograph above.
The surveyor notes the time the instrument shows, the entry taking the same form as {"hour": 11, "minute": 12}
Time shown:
{"hour": 0, "minute": 44}
